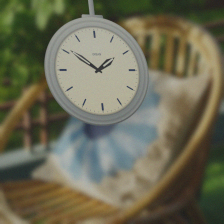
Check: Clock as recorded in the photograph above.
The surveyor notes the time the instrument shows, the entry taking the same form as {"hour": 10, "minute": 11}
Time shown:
{"hour": 1, "minute": 51}
